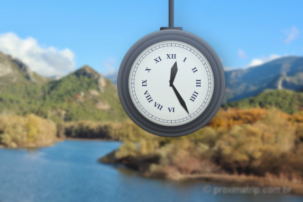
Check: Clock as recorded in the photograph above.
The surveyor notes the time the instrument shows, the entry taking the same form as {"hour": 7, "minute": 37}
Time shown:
{"hour": 12, "minute": 25}
